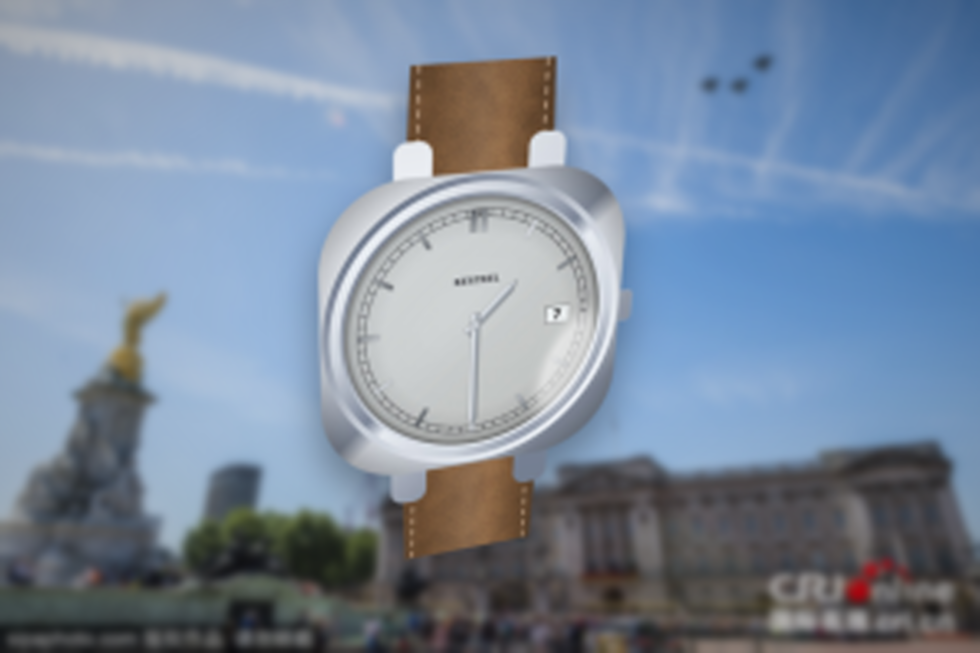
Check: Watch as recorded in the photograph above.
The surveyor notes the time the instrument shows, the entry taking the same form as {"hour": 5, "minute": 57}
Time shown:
{"hour": 1, "minute": 30}
